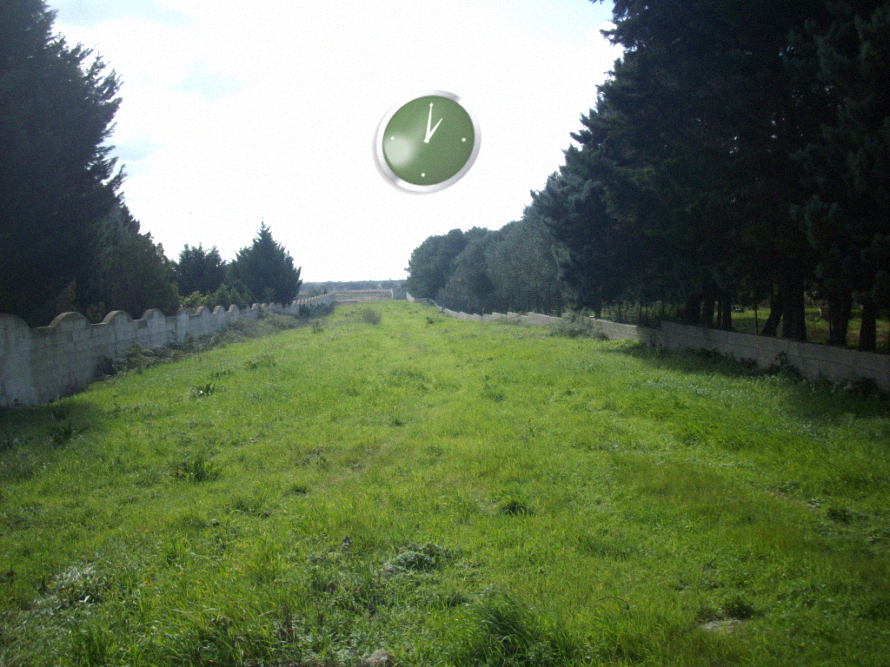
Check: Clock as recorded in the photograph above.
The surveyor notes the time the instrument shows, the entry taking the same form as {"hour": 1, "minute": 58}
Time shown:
{"hour": 1, "minute": 0}
